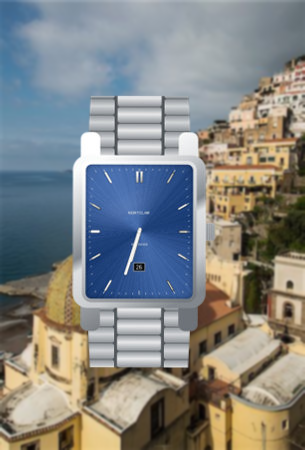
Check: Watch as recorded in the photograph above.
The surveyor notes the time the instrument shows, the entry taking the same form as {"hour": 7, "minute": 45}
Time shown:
{"hour": 6, "minute": 33}
